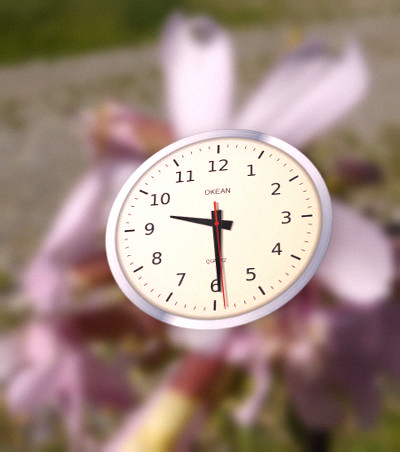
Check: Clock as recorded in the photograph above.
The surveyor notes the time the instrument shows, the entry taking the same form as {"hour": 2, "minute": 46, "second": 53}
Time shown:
{"hour": 9, "minute": 29, "second": 29}
